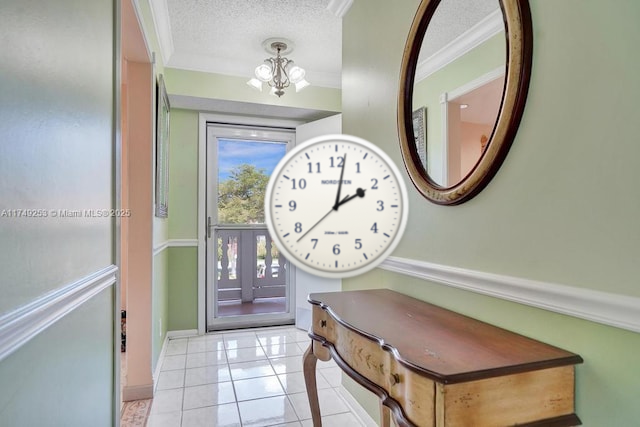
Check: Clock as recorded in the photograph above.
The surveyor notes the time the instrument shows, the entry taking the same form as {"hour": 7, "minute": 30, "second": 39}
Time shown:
{"hour": 2, "minute": 1, "second": 38}
